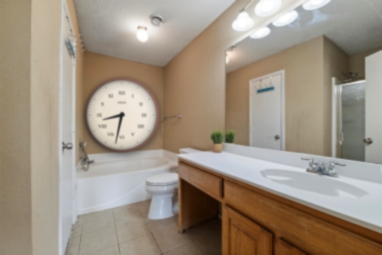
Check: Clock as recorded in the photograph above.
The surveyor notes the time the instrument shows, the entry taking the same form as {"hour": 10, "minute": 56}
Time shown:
{"hour": 8, "minute": 32}
